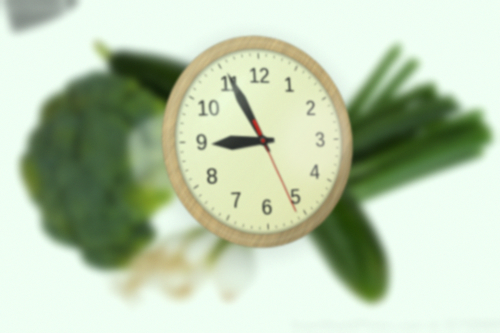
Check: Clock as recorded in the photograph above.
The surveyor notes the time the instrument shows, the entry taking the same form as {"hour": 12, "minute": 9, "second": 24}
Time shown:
{"hour": 8, "minute": 55, "second": 26}
